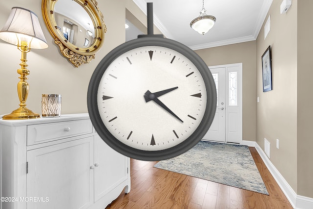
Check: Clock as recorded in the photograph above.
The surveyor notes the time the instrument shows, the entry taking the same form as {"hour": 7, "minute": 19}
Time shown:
{"hour": 2, "minute": 22}
